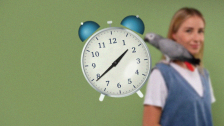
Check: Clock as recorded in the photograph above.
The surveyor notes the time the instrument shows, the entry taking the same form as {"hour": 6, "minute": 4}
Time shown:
{"hour": 1, "minute": 39}
